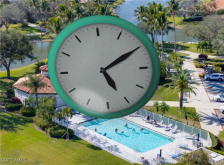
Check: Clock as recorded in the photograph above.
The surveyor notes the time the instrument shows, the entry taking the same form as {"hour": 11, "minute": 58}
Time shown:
{"hour": 5, "minute": 10}
